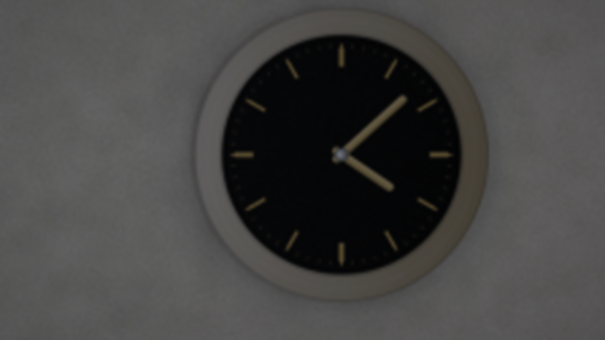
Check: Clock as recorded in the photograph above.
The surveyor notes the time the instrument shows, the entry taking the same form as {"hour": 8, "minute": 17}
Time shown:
{"hour": 4, "minute": 8}
